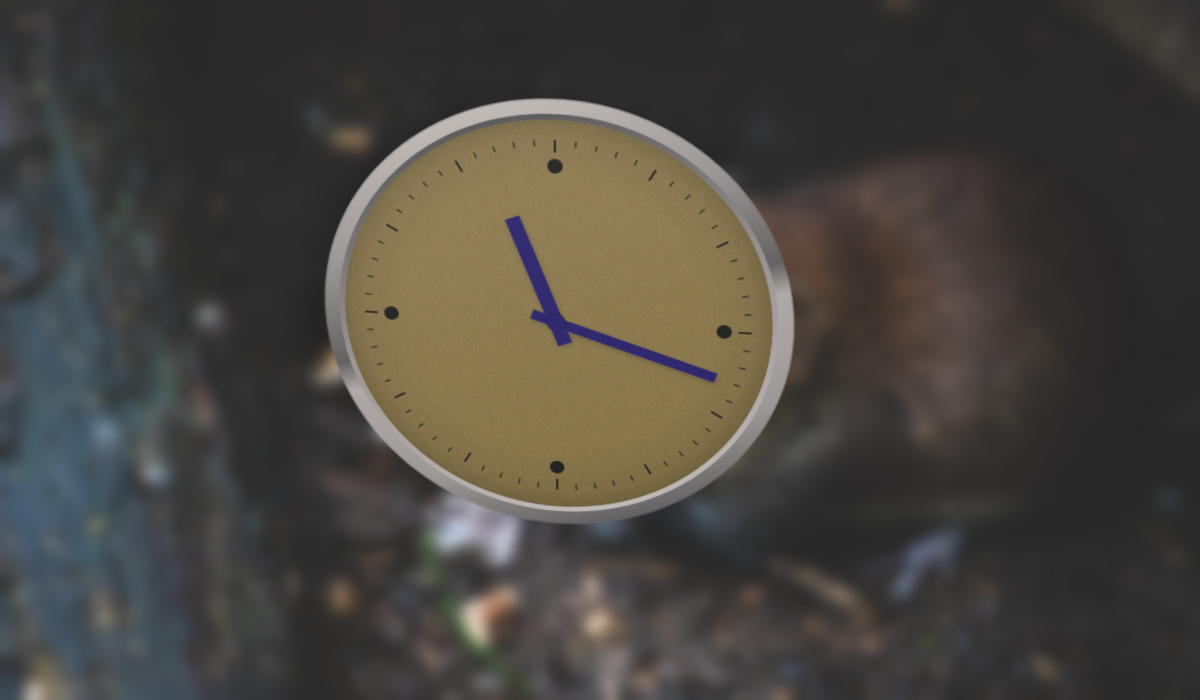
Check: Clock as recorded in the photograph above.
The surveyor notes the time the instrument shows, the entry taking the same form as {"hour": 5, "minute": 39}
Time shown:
{"hour": 11, "minute": 18}
